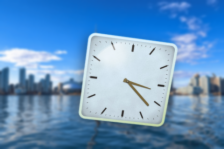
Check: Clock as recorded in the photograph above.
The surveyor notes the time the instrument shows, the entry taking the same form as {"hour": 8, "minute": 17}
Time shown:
{"hour": 3, "minute": 22}
